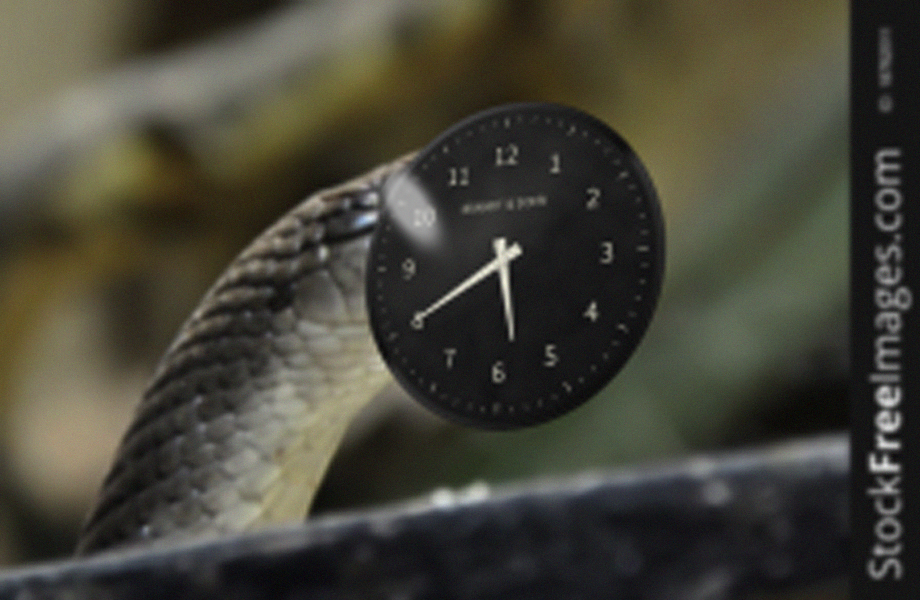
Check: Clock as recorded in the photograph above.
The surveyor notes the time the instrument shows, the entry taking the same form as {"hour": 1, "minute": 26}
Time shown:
{"hour": 5, "minute": 40}
